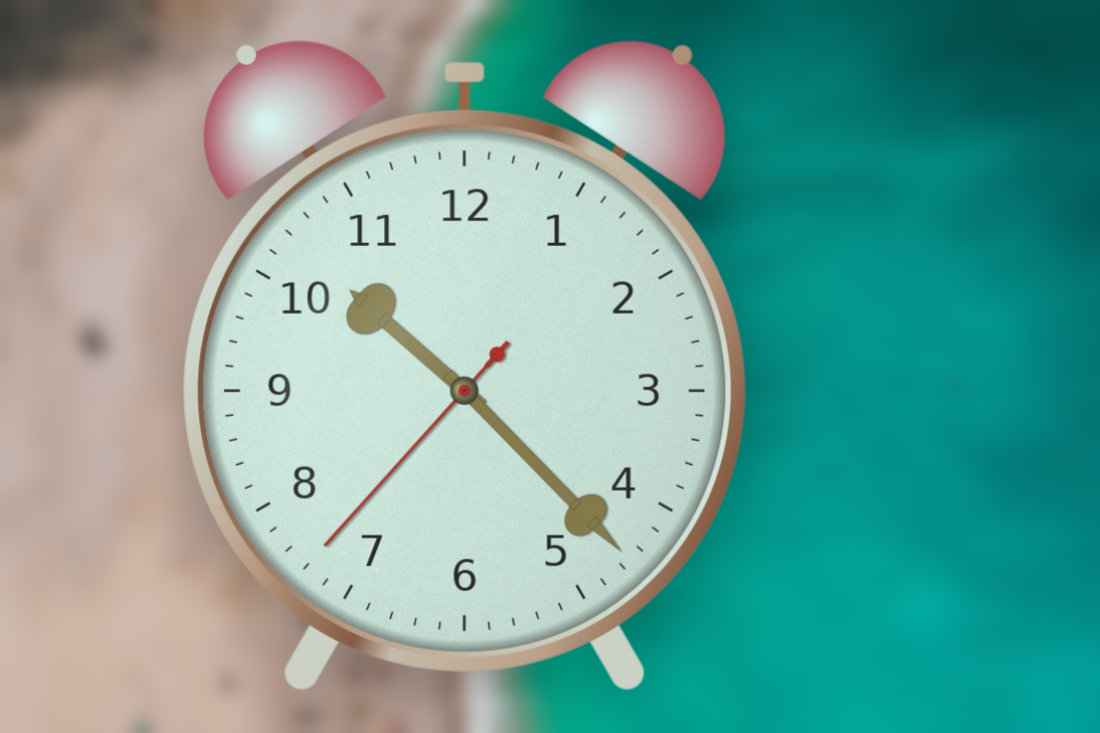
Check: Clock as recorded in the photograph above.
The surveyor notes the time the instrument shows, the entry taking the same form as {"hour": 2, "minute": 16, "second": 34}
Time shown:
{"hour": 10, "minute": 22, "second": 37}
